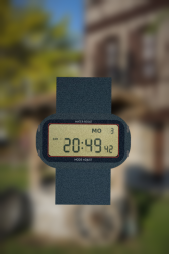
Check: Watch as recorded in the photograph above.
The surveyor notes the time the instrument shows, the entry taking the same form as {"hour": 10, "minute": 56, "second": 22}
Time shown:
{"hour": 20, "minute": 49, "second": 42}
